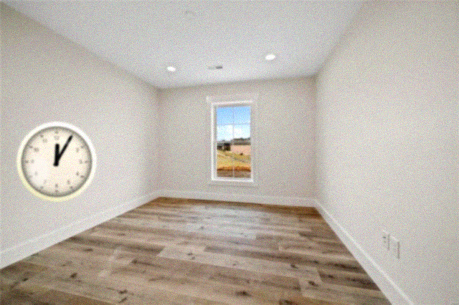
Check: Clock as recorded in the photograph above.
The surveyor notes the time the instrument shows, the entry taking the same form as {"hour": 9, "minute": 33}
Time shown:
{"hour": 12, "minute": 5}
